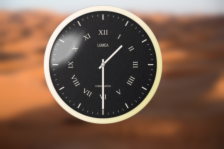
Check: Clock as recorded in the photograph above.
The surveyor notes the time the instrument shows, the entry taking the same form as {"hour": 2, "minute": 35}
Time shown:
{"hour": 1, "minute": 30}
